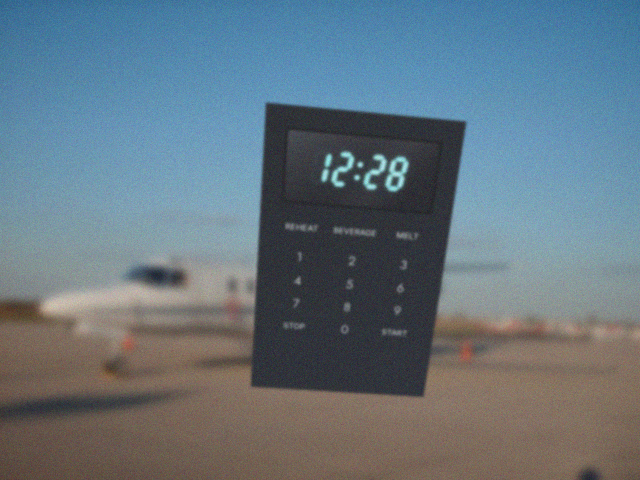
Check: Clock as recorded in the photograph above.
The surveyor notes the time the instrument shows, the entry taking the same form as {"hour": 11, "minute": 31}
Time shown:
{"hour": 12, "minute": 28}
